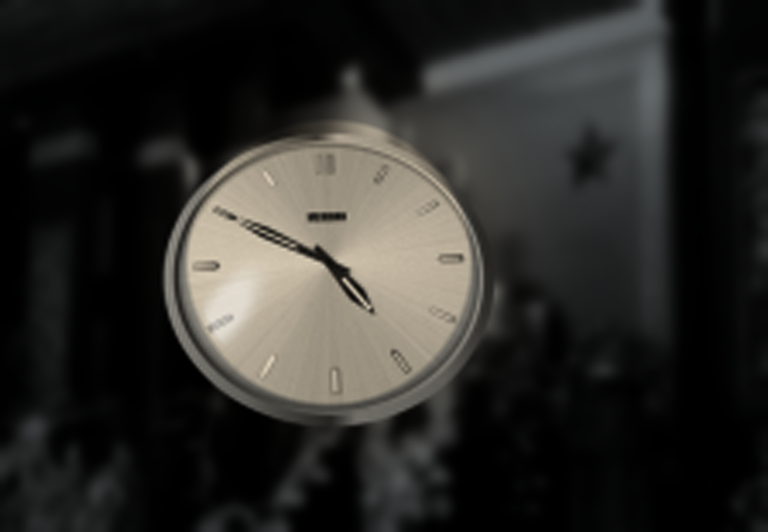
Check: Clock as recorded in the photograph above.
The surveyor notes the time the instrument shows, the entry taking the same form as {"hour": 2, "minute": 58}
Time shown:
{"hour": 4, "minute": 50}
